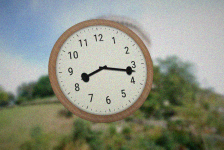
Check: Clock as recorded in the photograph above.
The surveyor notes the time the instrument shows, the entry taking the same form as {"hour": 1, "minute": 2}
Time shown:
{"hour": 8, "minute": 17}
